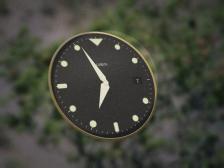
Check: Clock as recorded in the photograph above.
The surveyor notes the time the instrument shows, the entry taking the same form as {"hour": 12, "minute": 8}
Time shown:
{"hour": 6, "minute": 56}
